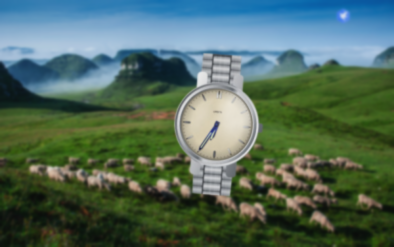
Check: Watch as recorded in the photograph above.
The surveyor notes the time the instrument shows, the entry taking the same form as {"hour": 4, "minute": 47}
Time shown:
{"hour": 6, "minute": 35}
